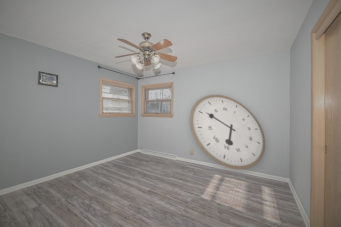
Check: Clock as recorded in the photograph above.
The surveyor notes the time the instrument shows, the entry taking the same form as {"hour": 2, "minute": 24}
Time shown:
{"hour": 6, "minute": 51}
